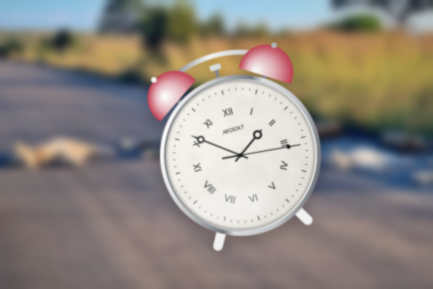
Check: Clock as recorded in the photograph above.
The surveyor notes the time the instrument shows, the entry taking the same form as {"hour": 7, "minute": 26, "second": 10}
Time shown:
{"hour": 1, "minute": 51, "second": 16}
